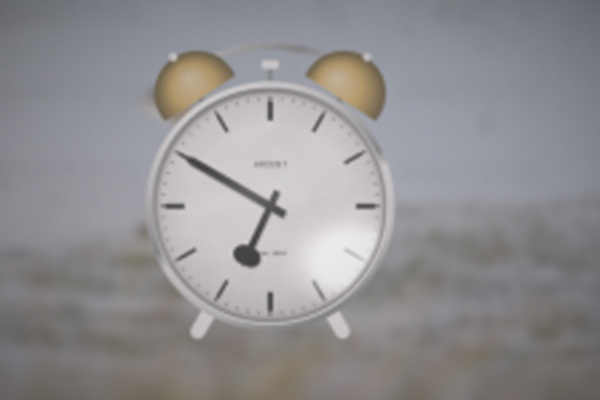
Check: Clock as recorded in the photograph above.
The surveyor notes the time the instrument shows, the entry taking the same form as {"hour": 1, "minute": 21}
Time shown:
{"hour": 6, "minute": 50}
